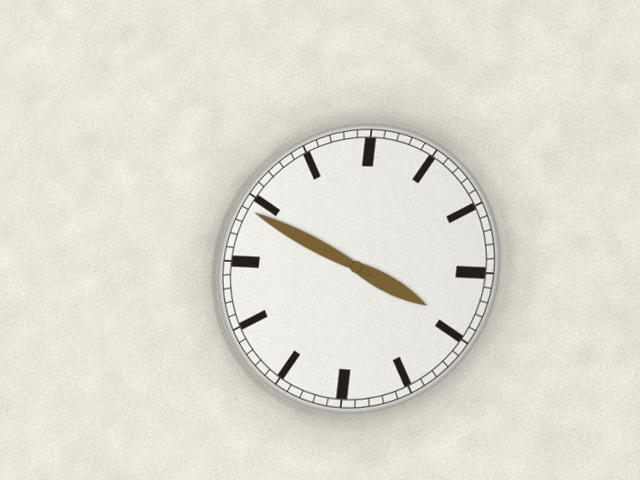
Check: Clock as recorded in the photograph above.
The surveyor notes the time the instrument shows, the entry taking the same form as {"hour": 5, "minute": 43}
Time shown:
{"hour": 3, "minute": 49}
